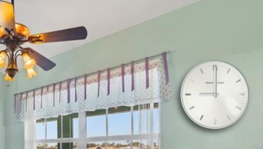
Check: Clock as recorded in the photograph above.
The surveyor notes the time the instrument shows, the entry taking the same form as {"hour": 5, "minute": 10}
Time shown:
{"hour": 9, "minute": 0}
